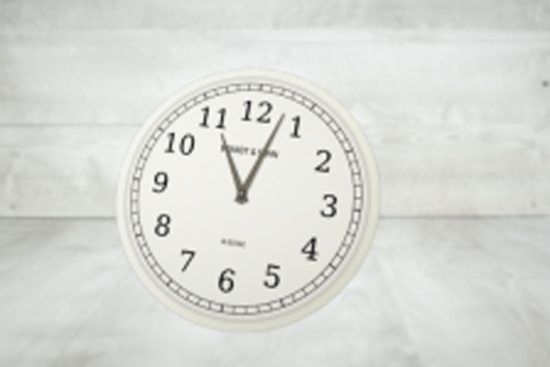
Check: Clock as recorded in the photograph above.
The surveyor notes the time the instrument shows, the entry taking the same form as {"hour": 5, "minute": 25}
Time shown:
{"hour": 11, "minute": 3}
